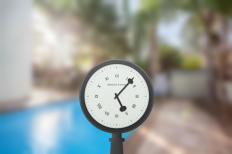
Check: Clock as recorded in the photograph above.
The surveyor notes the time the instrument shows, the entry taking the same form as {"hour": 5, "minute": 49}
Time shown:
{"hour": 5, "minute": 7}
